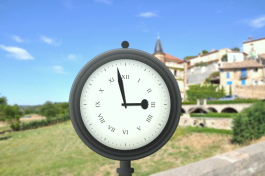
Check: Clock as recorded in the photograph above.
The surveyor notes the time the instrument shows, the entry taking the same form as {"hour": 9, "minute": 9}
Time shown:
{"hour": 2, "minute": 58}
